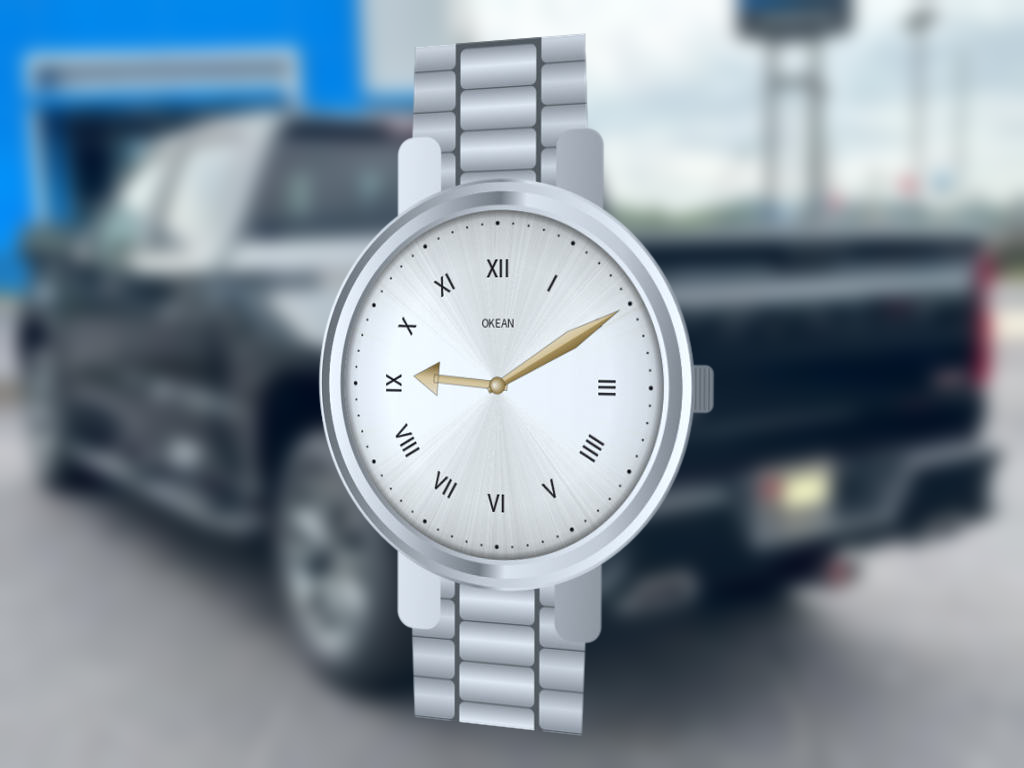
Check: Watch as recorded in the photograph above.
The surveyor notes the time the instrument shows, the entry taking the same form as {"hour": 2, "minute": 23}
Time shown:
{"hour": 9, "minute": 10}
